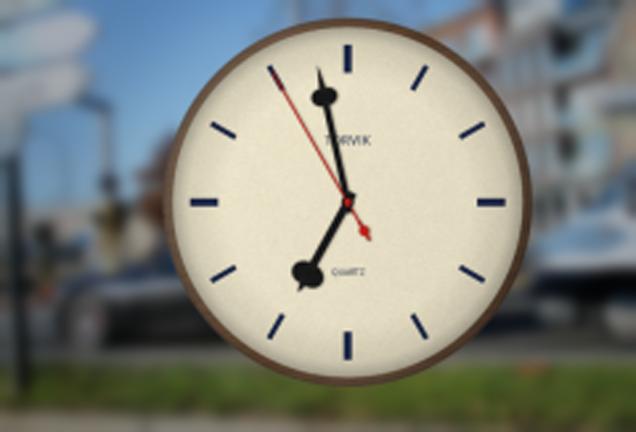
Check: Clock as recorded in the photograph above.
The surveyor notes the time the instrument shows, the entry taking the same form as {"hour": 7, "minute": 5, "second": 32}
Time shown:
{"hour": 6, "minute": 57, "second": 55}
